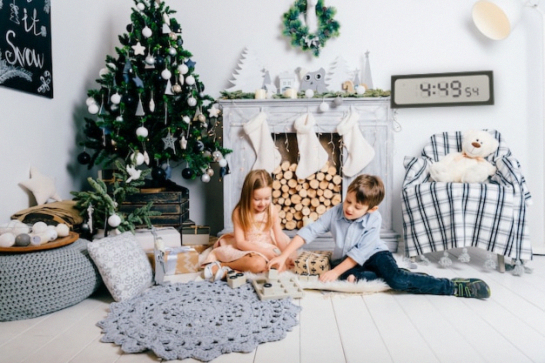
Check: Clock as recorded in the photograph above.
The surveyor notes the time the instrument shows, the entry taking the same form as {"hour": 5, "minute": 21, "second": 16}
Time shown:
{"hour": 4, "minute": 49, "second": 54}
